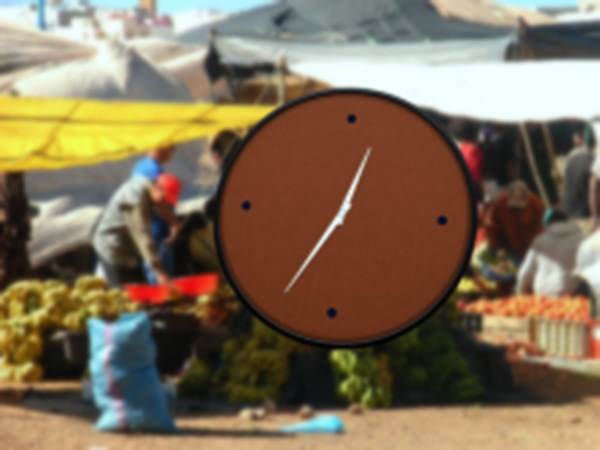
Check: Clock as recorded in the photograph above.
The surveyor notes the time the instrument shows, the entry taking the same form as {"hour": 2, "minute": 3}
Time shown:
{"hour": 12, "minute": 35}
